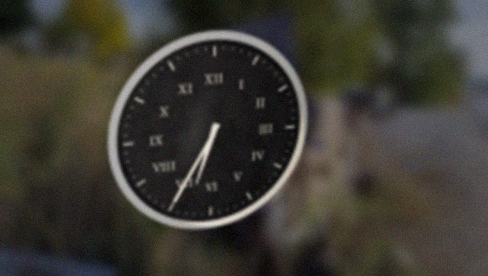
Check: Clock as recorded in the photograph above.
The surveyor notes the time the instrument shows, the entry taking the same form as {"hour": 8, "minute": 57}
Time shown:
{"hour": 6, "minute": 35}
